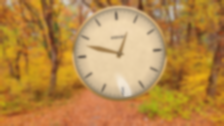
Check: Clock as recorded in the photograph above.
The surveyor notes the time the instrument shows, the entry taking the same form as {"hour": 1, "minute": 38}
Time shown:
{"hour": 12, "minute": 48}
